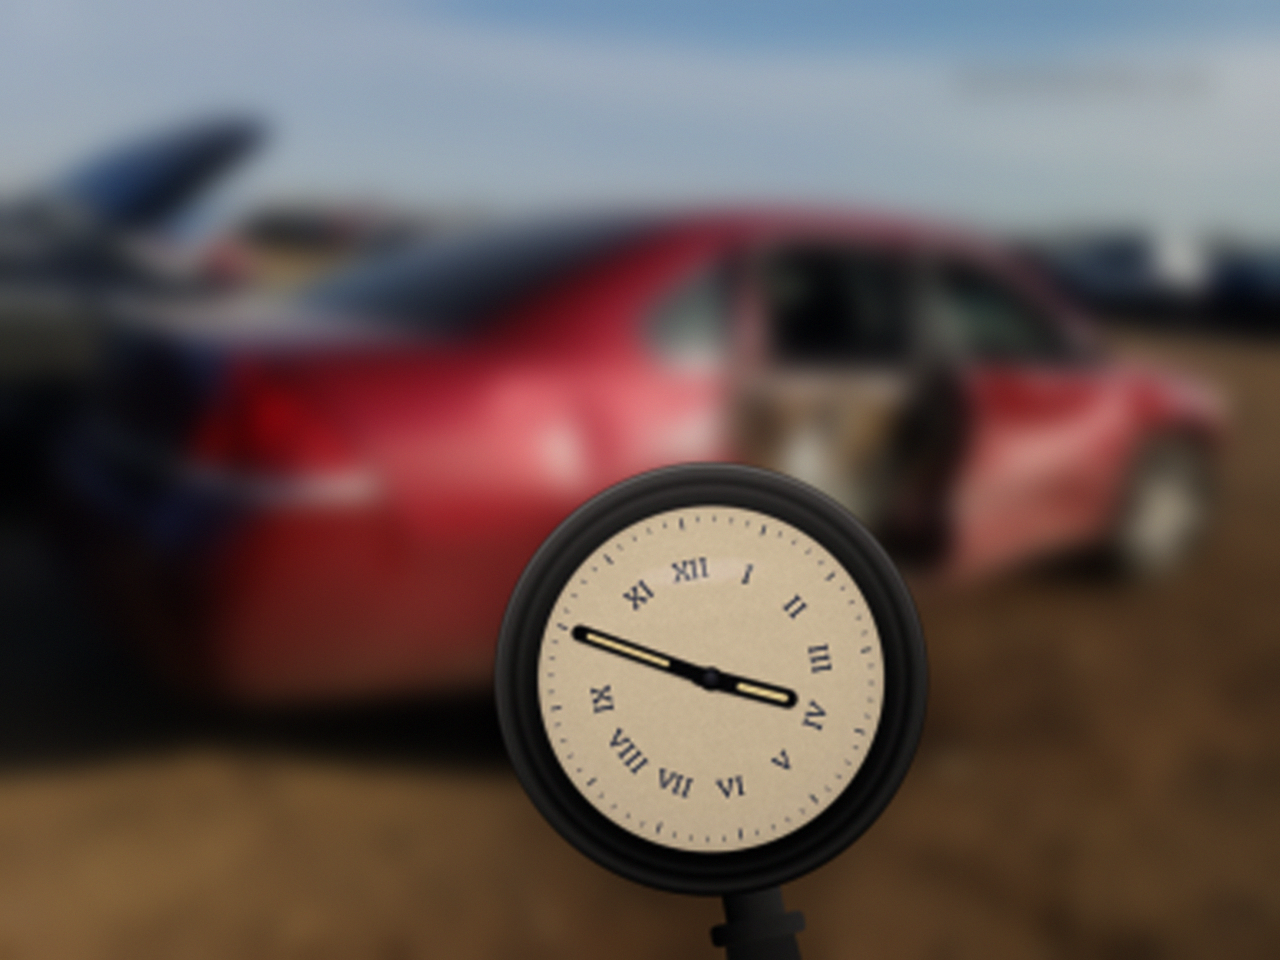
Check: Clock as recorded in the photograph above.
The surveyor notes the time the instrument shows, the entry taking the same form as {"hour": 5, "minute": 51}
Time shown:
{"hour": 3, "minute": 50}
